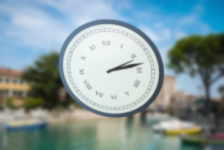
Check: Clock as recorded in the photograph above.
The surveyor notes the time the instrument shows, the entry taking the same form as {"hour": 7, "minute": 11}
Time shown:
{"hour": 2, "minute": 13}
